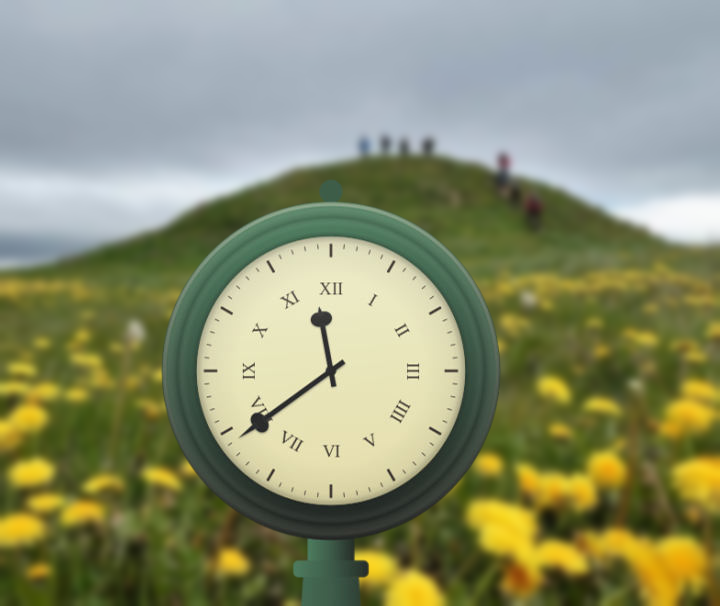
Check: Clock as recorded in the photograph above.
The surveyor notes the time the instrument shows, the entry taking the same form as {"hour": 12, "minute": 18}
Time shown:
{"hour": 11, "minute": 39}
